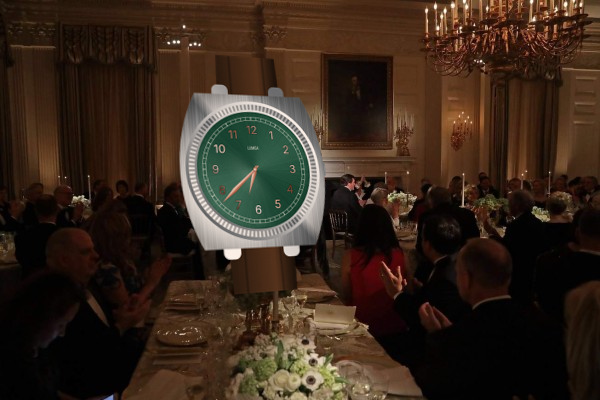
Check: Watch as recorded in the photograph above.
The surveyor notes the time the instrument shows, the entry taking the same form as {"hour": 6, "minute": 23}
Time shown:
{"hour": 6, "minute": 38}
